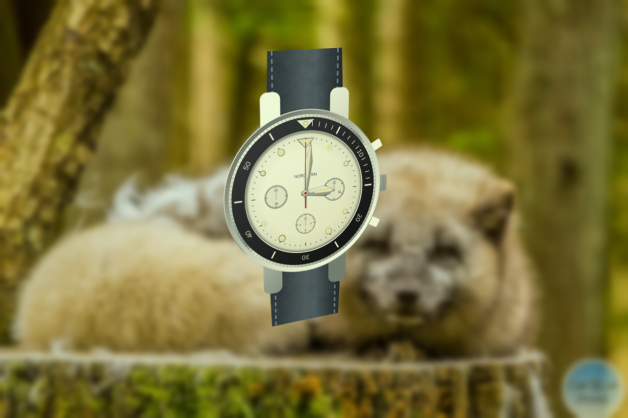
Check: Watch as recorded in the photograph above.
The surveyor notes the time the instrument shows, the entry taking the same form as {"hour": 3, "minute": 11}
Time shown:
{"hour": 3, "minute": 1}
